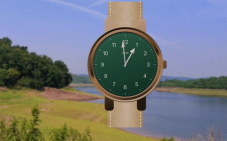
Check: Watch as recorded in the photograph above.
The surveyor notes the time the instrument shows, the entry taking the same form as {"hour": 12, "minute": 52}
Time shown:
{"hour": 12, "minute": 59}
